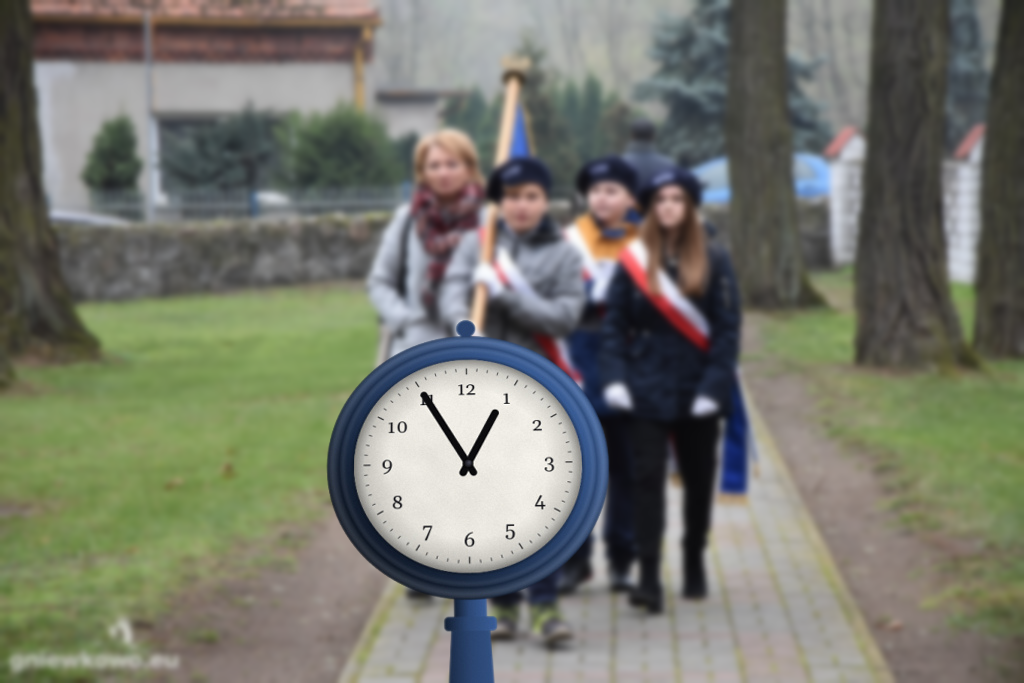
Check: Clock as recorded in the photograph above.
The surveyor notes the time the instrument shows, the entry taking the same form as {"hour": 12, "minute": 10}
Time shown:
{"hour": 12, "minute": 55}
